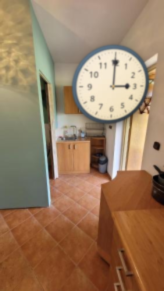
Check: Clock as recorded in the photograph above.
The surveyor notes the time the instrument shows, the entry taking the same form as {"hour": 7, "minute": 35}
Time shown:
{"hour": 3, "minute": 0}
